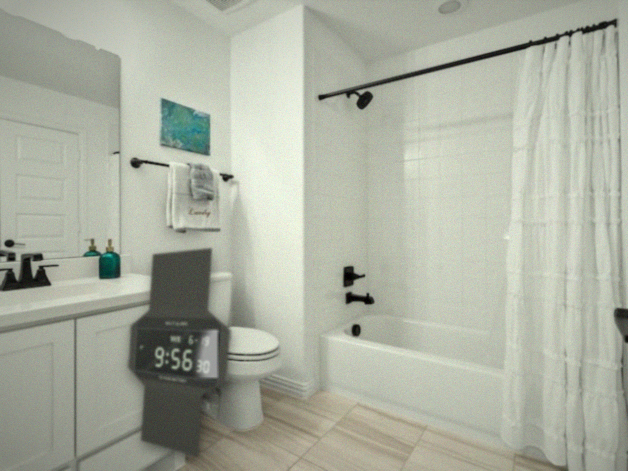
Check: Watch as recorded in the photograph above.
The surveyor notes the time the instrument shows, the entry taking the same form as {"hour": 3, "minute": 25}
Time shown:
{"hour": 9, "minute": 56}
